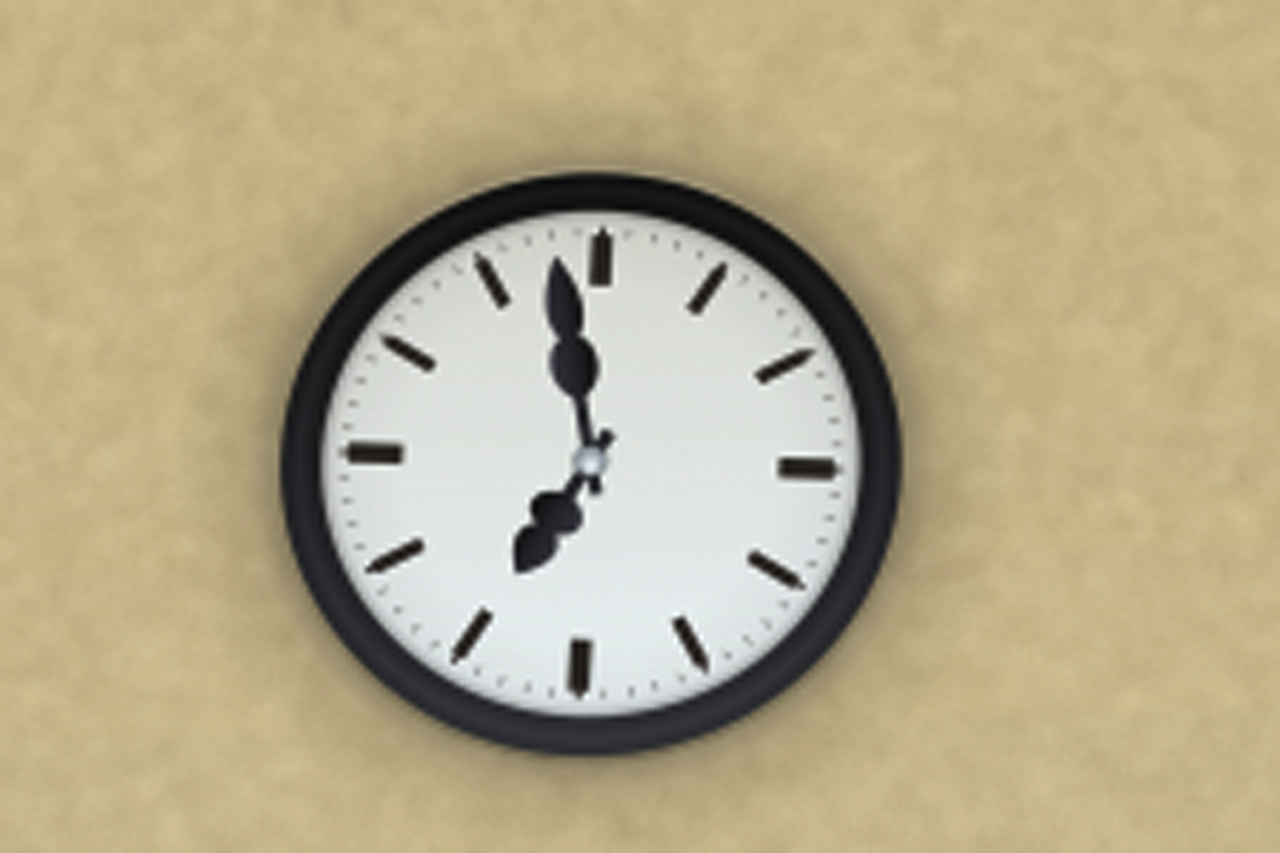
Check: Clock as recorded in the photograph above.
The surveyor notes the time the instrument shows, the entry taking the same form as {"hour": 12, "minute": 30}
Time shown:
{"hour": 6, "minute": 58}
